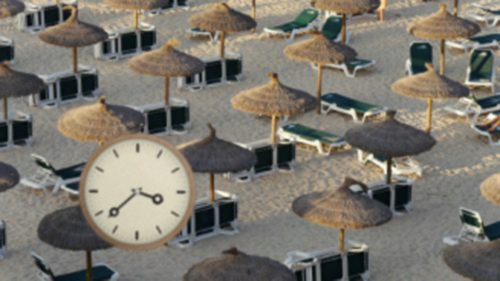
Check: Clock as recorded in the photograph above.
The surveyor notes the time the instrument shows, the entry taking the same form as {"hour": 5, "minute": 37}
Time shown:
{"hour": 3, "minute": 38}
